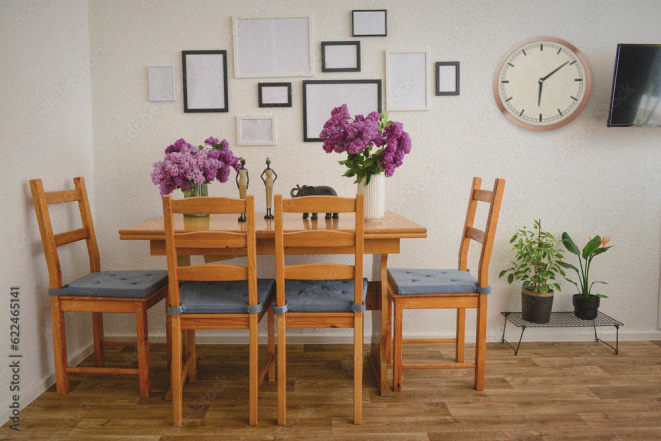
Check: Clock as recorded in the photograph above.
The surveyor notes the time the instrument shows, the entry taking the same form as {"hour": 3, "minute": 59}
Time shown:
{"hour": 6, "minute": 9}
